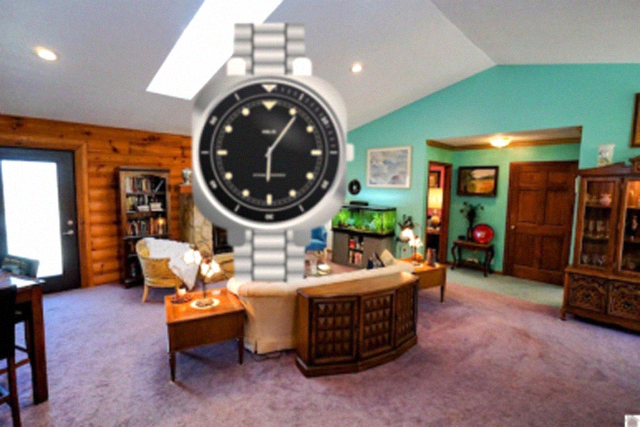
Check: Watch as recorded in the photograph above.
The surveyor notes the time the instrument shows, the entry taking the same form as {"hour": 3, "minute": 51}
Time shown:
{"hour": 6, "minute": 6}
